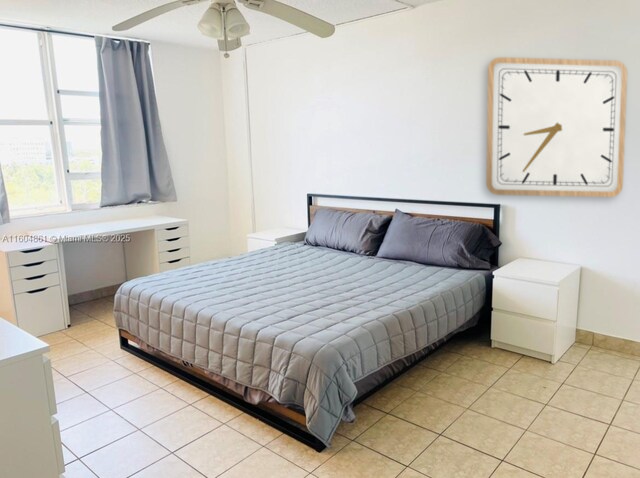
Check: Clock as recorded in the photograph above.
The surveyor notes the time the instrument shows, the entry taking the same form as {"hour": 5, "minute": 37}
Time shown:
{"hour": 8, "minute": 36}
